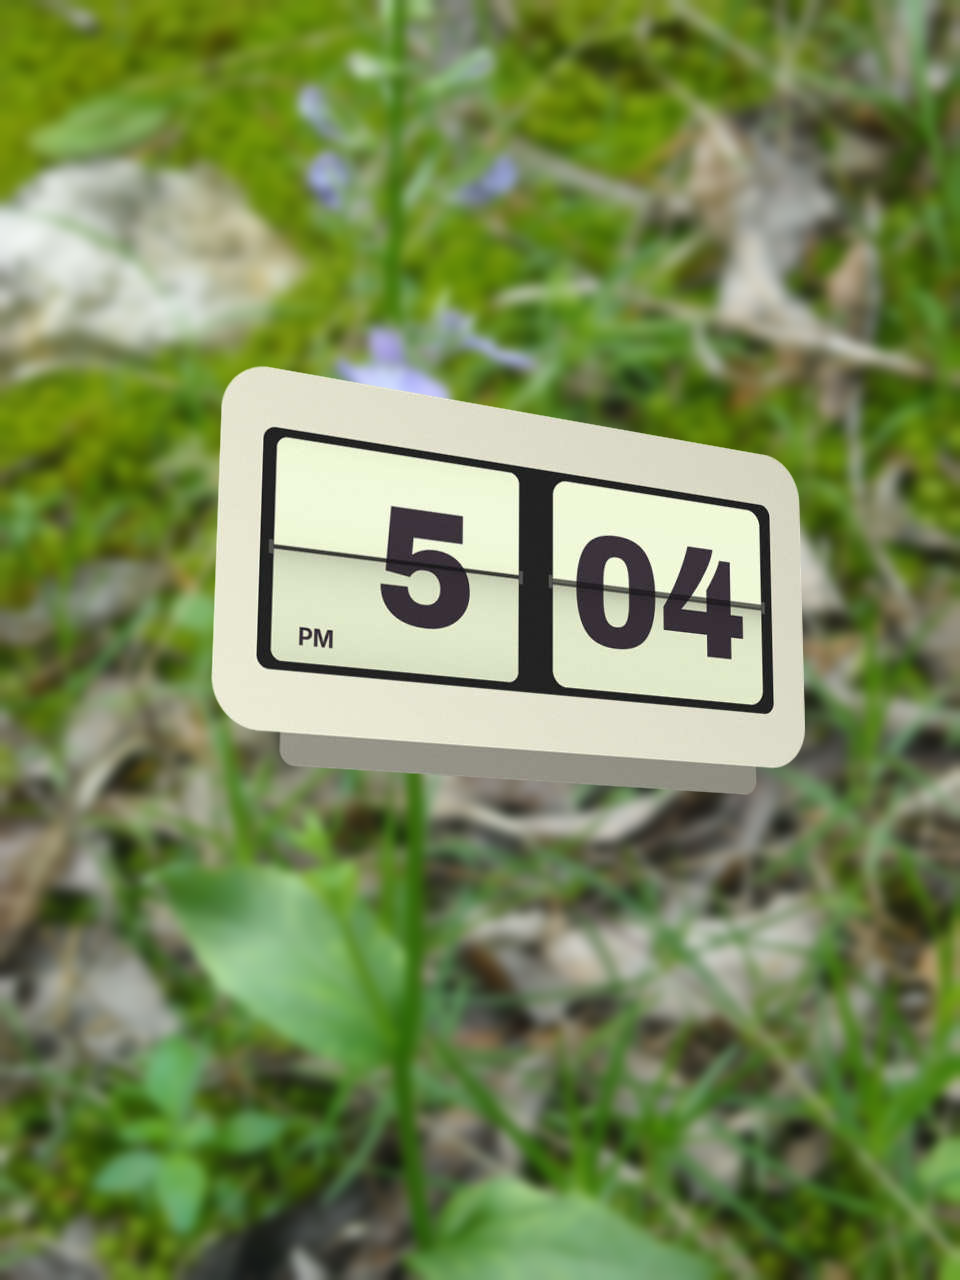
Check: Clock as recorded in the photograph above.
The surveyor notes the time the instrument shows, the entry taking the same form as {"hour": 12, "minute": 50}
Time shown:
{"hour": 5, "minute": 4}
